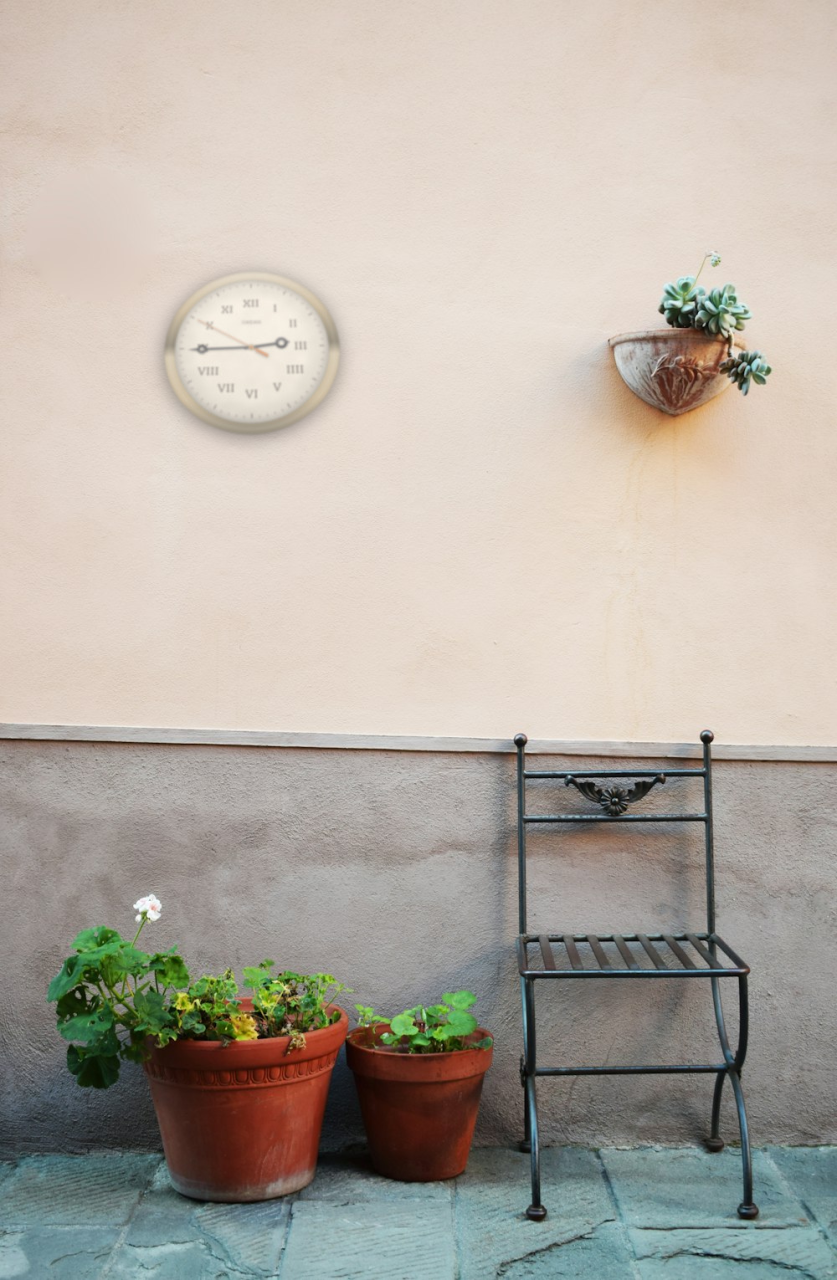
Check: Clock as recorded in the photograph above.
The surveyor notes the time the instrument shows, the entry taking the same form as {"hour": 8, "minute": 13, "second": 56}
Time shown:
{"hour": 2, "minute": 44, "second": 50}
